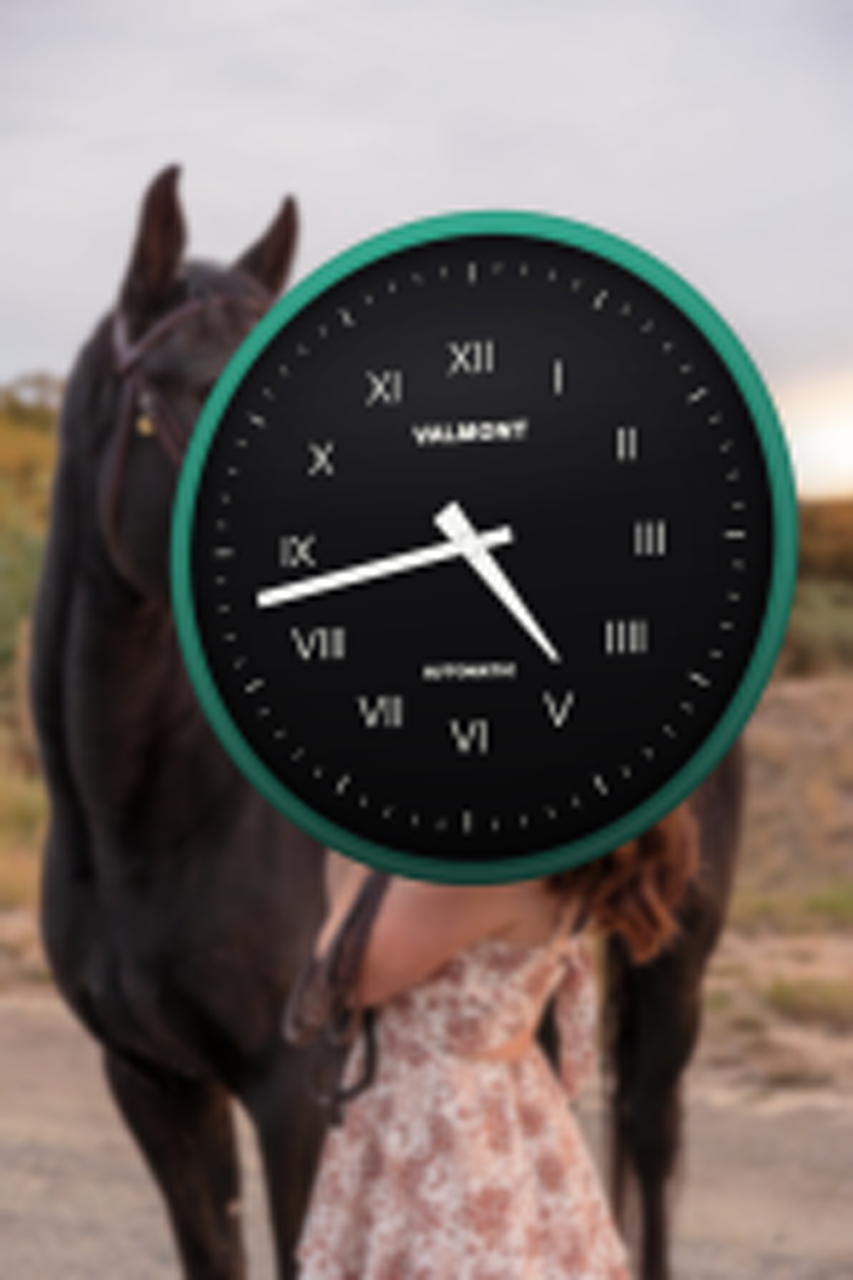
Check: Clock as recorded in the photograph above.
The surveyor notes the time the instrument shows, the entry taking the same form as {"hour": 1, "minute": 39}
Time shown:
{"hour": 4, "minute": 43}
